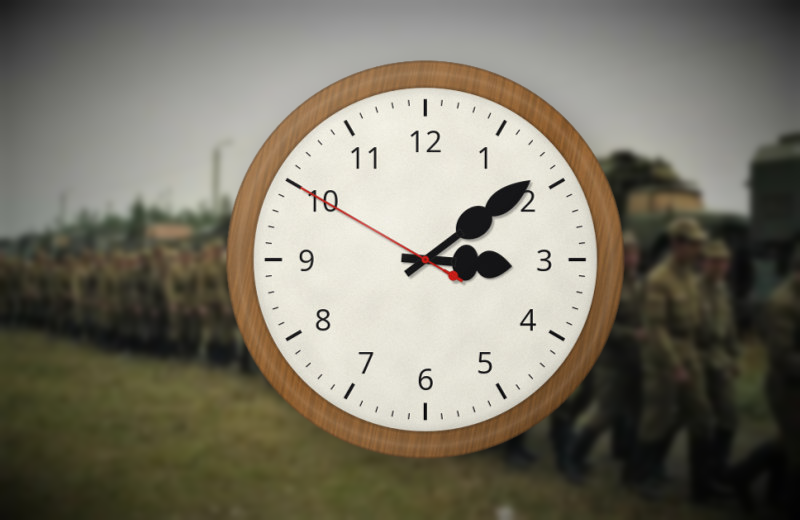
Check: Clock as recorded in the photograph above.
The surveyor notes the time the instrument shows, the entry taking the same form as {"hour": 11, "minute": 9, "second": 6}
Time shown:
{"hour": 3, "minute": 8, "second": 50}
